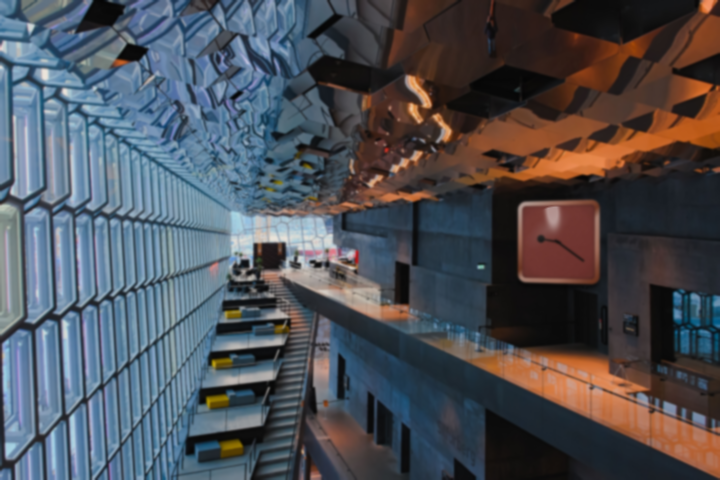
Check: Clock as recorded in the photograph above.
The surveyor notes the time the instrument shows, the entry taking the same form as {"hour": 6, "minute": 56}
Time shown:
{"hour": 9, "minute": 21}
